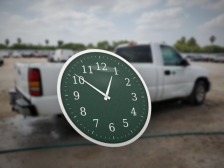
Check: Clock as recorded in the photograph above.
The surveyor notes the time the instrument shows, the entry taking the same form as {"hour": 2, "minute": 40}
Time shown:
{"hour": 12, "minute": 51}
